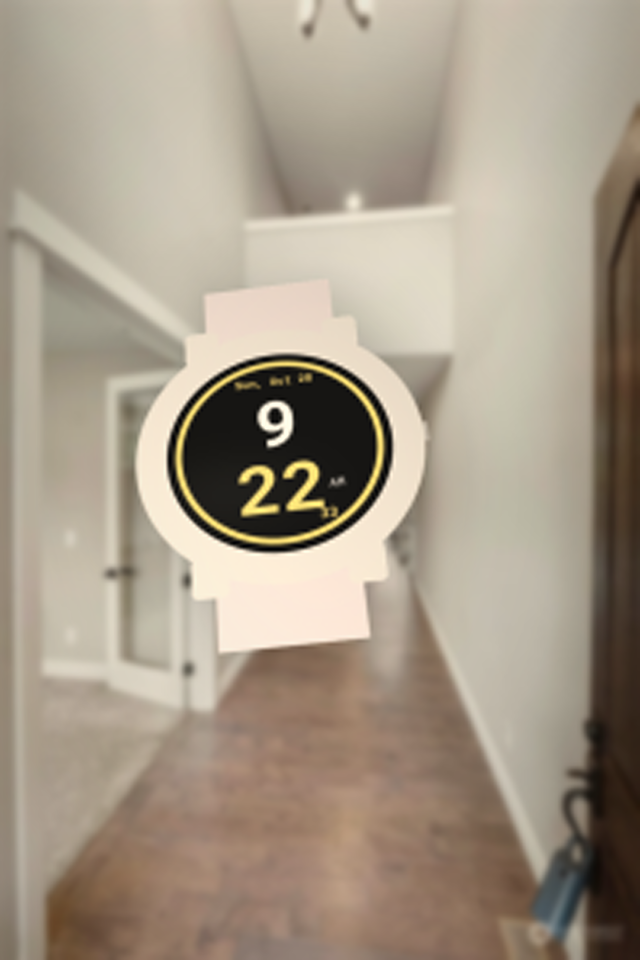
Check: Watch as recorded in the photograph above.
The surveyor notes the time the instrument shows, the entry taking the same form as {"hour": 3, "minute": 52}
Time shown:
{"hour": 9, "minute": 22}
